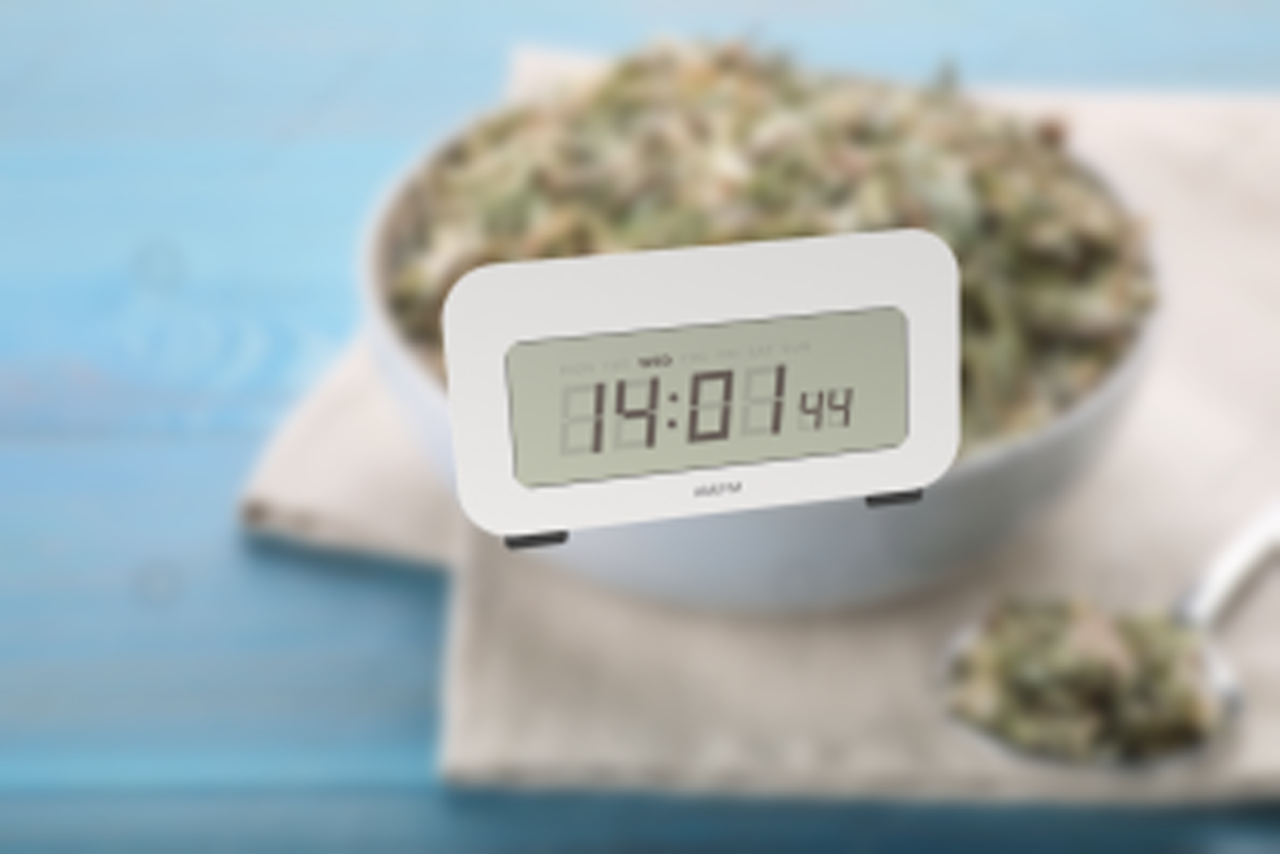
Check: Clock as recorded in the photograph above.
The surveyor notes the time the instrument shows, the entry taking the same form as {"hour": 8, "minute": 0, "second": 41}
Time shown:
{"hour": 14, "minute": 1, "second": 44}
